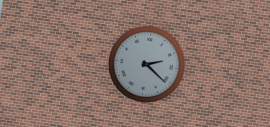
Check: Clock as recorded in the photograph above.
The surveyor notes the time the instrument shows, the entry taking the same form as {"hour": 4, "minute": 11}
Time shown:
{"hour": 2, "minute": 21}
